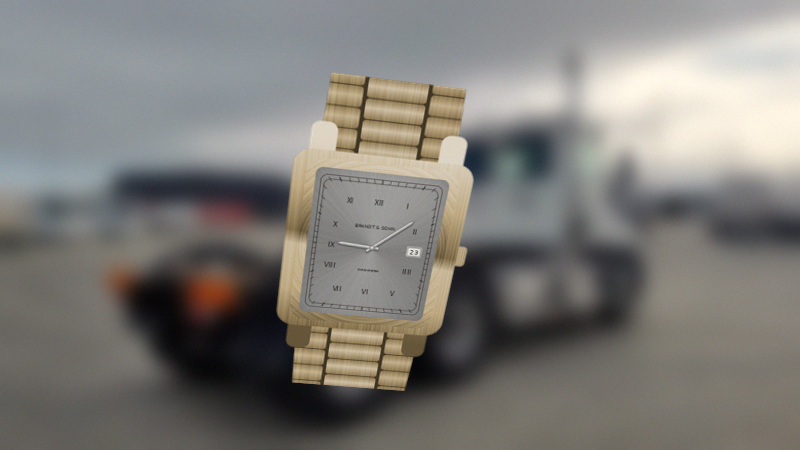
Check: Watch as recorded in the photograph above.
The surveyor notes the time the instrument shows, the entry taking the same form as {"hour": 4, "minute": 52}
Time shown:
{"hour": 9, "minute": 8}
